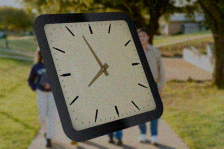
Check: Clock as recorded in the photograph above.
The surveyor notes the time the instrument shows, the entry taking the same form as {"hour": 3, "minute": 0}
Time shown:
{"hour": 7, "minute": 57}
